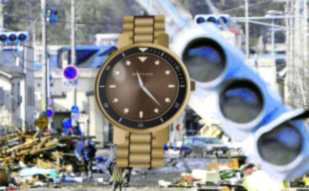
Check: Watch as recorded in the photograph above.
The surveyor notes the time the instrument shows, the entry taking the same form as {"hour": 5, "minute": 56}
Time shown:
{"hour": 11, "minute": 23}
